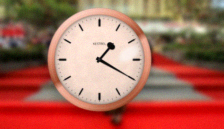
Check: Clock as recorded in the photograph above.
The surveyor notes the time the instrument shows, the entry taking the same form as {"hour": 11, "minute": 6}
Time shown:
{"hour": 1, "minute": 20}
